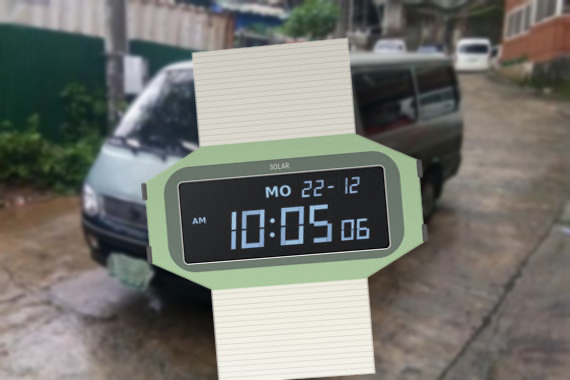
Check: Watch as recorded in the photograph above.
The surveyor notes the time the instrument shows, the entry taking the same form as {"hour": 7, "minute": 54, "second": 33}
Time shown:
{"hour": 10, "minute": 5, "second": 6}
